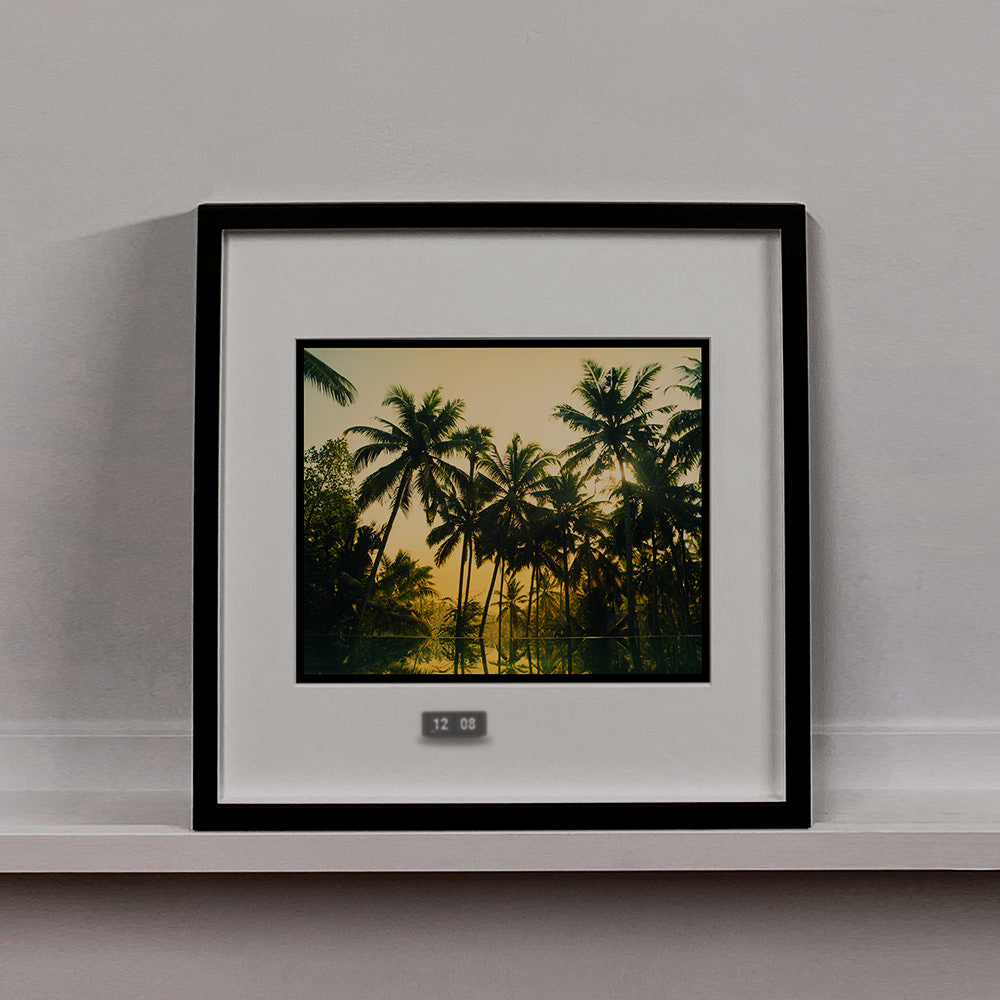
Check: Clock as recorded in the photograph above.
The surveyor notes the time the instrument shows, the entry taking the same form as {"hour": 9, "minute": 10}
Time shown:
{"hour": 12, "minute": 8}
